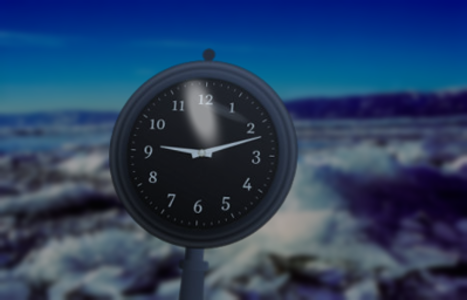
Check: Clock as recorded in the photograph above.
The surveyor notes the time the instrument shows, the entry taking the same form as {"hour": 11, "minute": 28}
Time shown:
{"hour": 9, "minute": 12}
